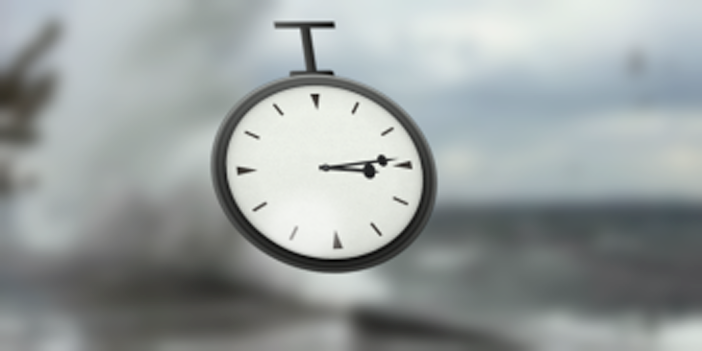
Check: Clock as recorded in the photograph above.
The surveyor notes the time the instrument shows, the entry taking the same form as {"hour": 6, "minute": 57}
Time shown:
{"hour": 3, "minute": 14}
